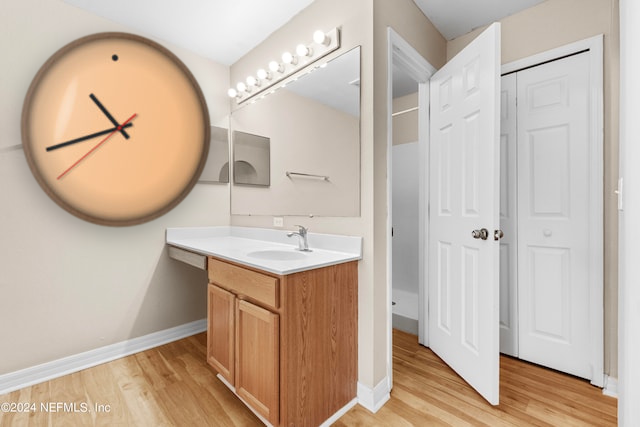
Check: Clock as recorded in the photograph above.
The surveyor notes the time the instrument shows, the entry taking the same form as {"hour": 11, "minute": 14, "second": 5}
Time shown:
{"hour": 10, "minute": 42, "second": 39}
